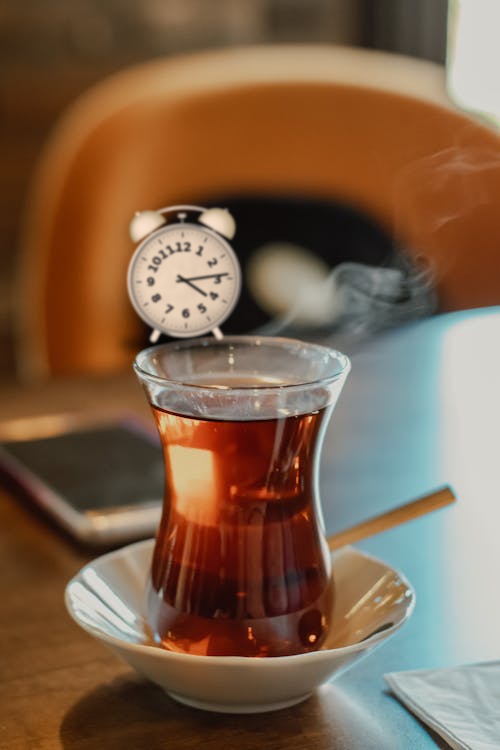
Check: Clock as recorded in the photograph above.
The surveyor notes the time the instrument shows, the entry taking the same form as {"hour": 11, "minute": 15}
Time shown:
{"hour": 4, "minute": 14}
